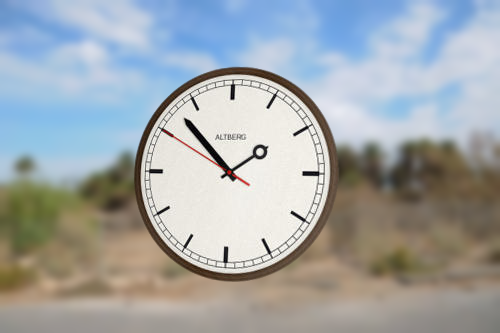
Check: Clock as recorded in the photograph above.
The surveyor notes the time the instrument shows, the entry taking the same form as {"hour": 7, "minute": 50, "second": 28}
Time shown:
{"hour": 1, "minute": 52, "second": 50}
